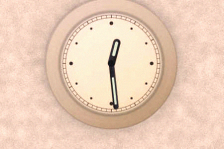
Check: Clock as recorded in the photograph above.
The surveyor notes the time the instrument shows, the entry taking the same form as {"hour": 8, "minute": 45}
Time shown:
{"hour": 12, "minute": 29}
